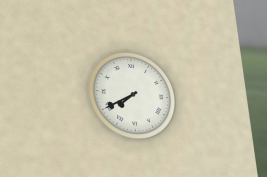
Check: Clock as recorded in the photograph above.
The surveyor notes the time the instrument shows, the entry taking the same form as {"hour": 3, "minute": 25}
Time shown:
{"hour": 7, "minute": 40}
